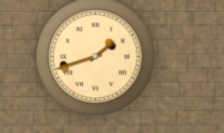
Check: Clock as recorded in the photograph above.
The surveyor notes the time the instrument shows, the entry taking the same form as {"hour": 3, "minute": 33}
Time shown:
{"hour": 1, "minute": 42}
